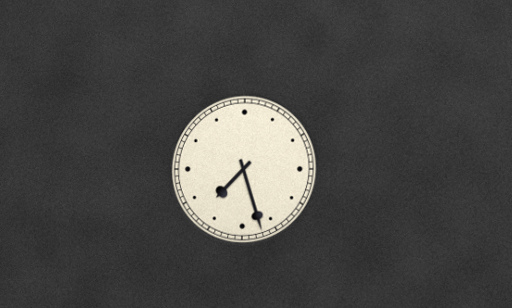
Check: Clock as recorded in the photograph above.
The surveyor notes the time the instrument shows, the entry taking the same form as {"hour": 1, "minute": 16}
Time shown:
{"hour": 7, "minute": 27}
